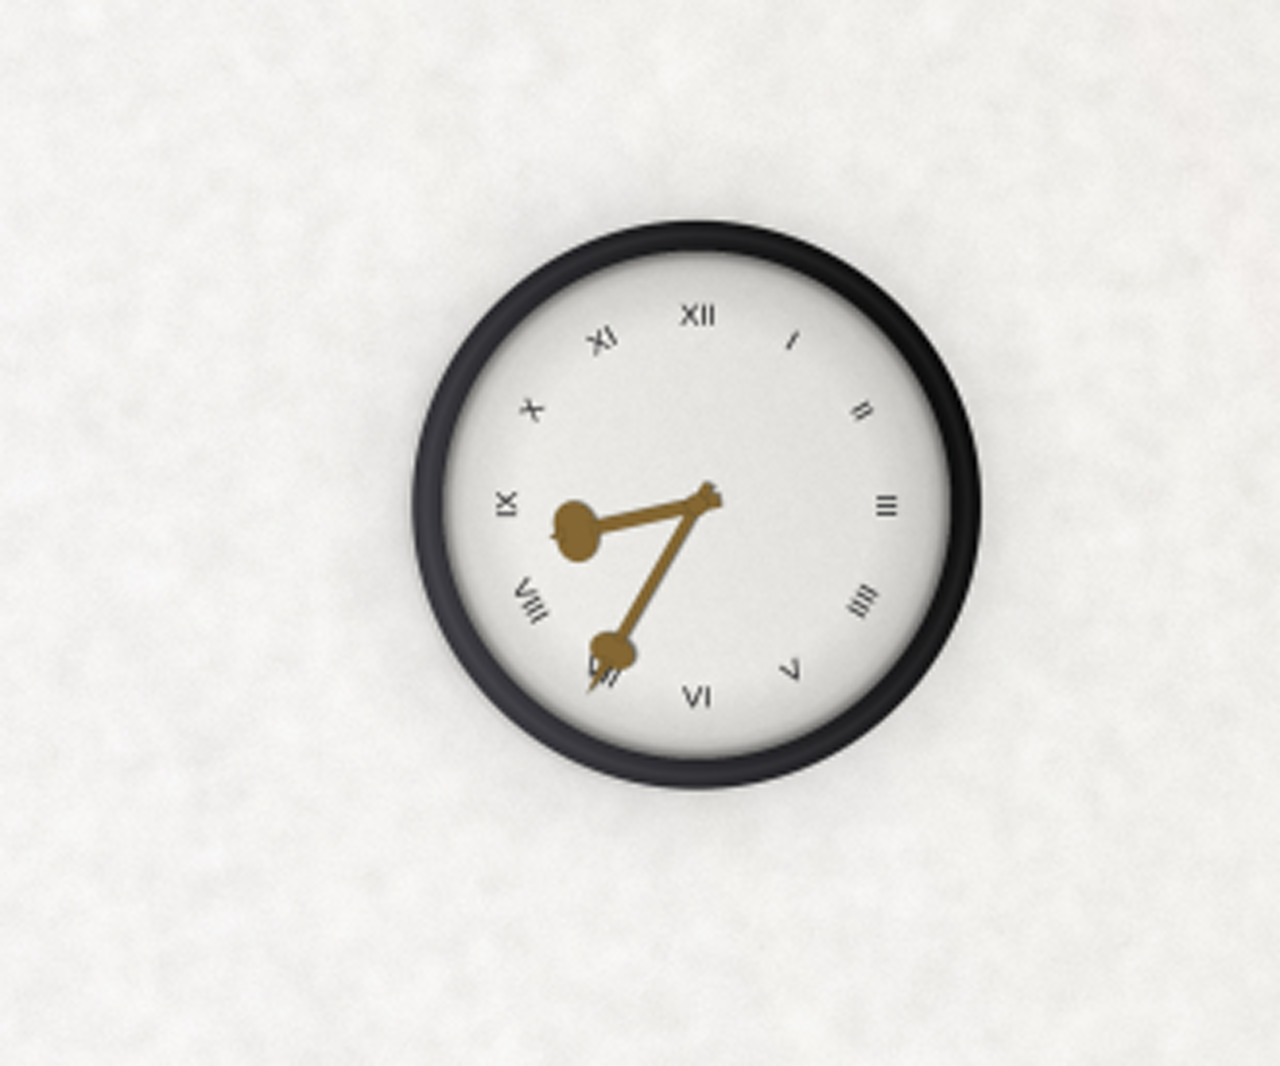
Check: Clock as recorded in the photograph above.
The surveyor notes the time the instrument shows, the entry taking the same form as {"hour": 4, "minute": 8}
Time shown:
{"hour": 8, "minute": 35}
